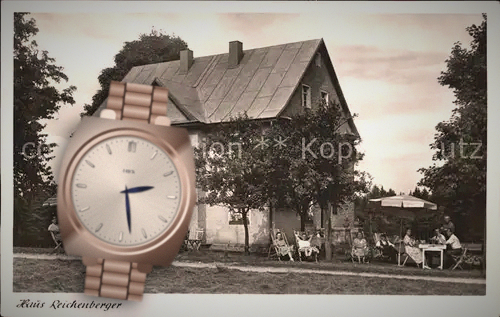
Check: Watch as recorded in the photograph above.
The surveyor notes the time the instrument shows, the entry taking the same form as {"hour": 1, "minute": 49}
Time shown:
{"hour": 2, "minute": 28}
